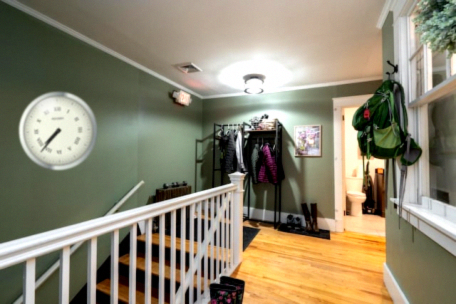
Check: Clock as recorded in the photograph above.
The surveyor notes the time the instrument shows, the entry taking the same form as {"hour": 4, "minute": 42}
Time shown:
{"hour": 7, "minute": 37}
